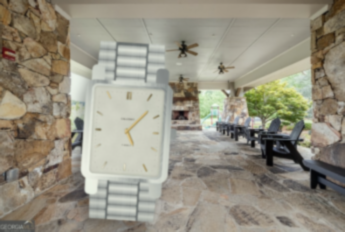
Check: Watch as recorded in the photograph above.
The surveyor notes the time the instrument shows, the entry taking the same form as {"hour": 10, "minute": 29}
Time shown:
{"hour": 5, "minute": 7}
